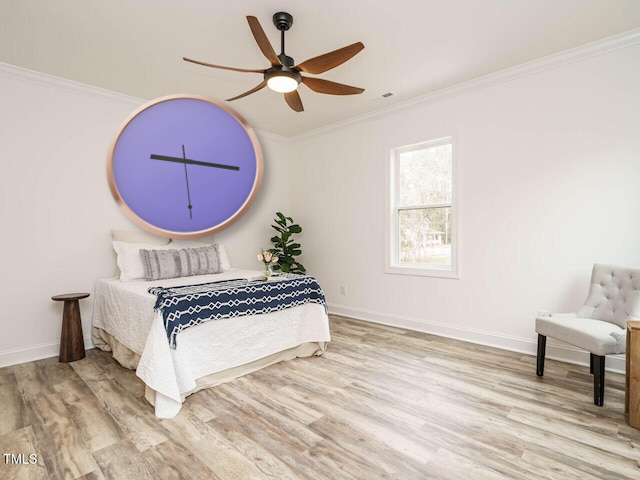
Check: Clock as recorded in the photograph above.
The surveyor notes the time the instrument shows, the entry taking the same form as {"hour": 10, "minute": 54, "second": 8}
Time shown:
{"hour": 9, "minute": 16, "second": 29}
